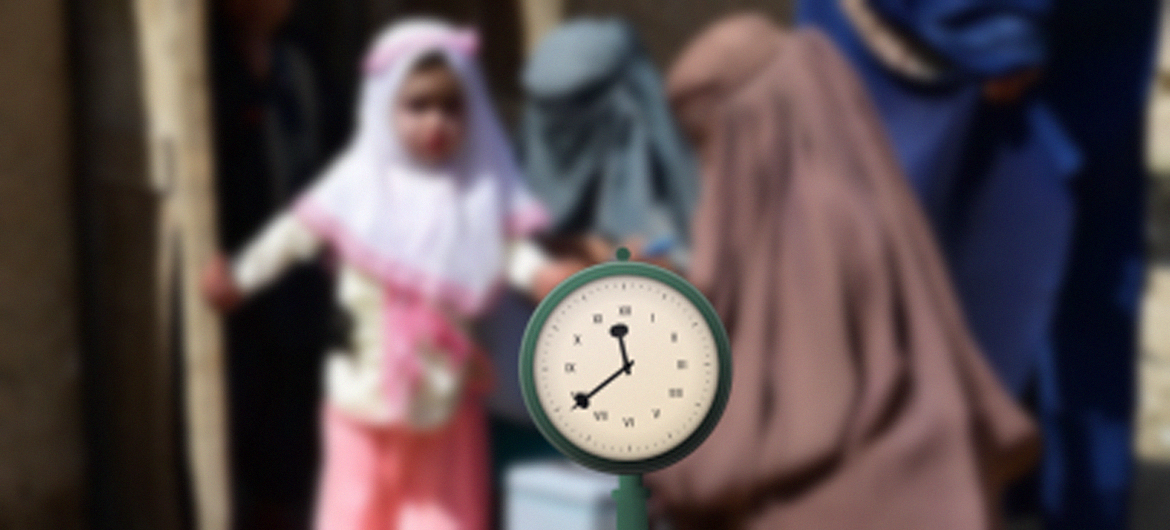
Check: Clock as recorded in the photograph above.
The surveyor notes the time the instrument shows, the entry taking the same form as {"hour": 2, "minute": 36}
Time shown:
{"hour": 11, "minute": 39}
